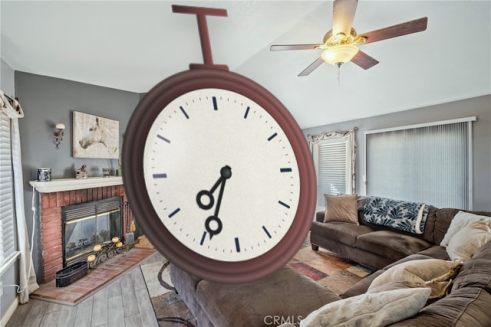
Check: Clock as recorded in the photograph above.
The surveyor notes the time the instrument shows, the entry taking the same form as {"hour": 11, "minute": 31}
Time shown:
{"hour": 7, "minute": 34}
